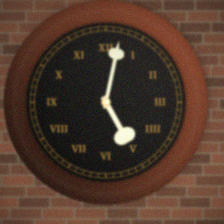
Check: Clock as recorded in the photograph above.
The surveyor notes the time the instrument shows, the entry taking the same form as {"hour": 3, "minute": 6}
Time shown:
{"hour": 5, "minute": 2}
